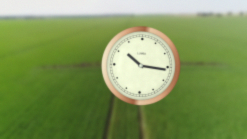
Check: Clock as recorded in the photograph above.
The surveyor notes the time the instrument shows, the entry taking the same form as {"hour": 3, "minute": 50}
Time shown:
{"hour": 10, "minute": 16}
